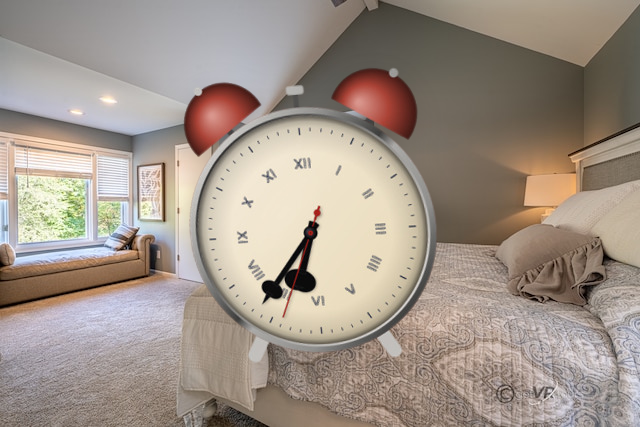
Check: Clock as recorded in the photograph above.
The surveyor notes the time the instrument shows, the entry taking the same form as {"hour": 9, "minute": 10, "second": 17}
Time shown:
{"hour": 6, "minute": 36, "second": 34}
